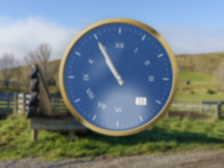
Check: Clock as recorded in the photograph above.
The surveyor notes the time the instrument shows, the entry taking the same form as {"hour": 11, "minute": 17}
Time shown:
{"hour": 10, "minute": 55}
